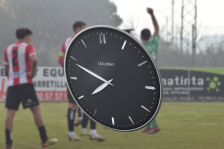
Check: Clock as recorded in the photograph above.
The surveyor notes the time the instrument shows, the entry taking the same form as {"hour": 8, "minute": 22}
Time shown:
{"hour": 7, "minute": 49}
